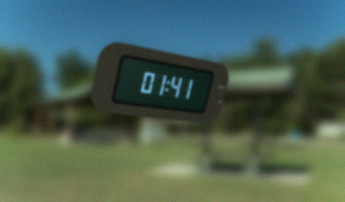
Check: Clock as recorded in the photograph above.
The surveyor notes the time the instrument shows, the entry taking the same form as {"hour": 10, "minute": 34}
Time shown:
{"hour": 1, "minute": 41}
